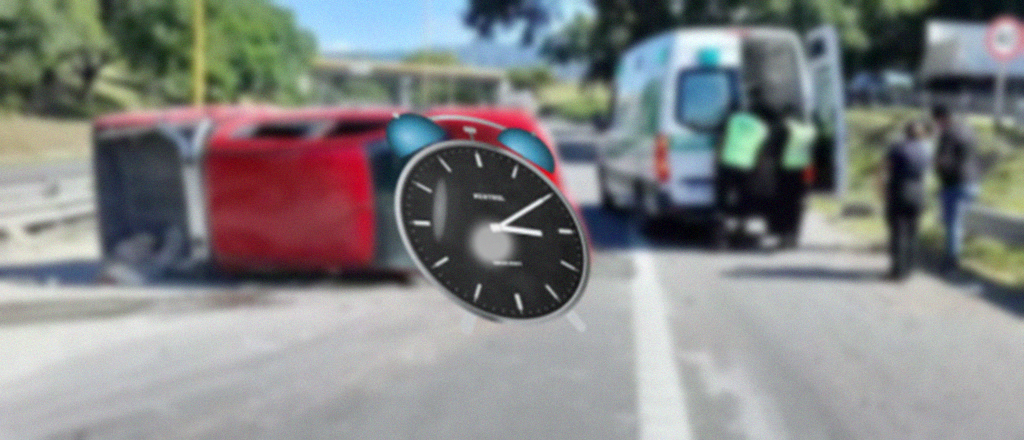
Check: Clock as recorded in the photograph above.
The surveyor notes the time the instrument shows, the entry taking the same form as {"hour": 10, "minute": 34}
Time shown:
{"hour": 3, "minute": 10}
